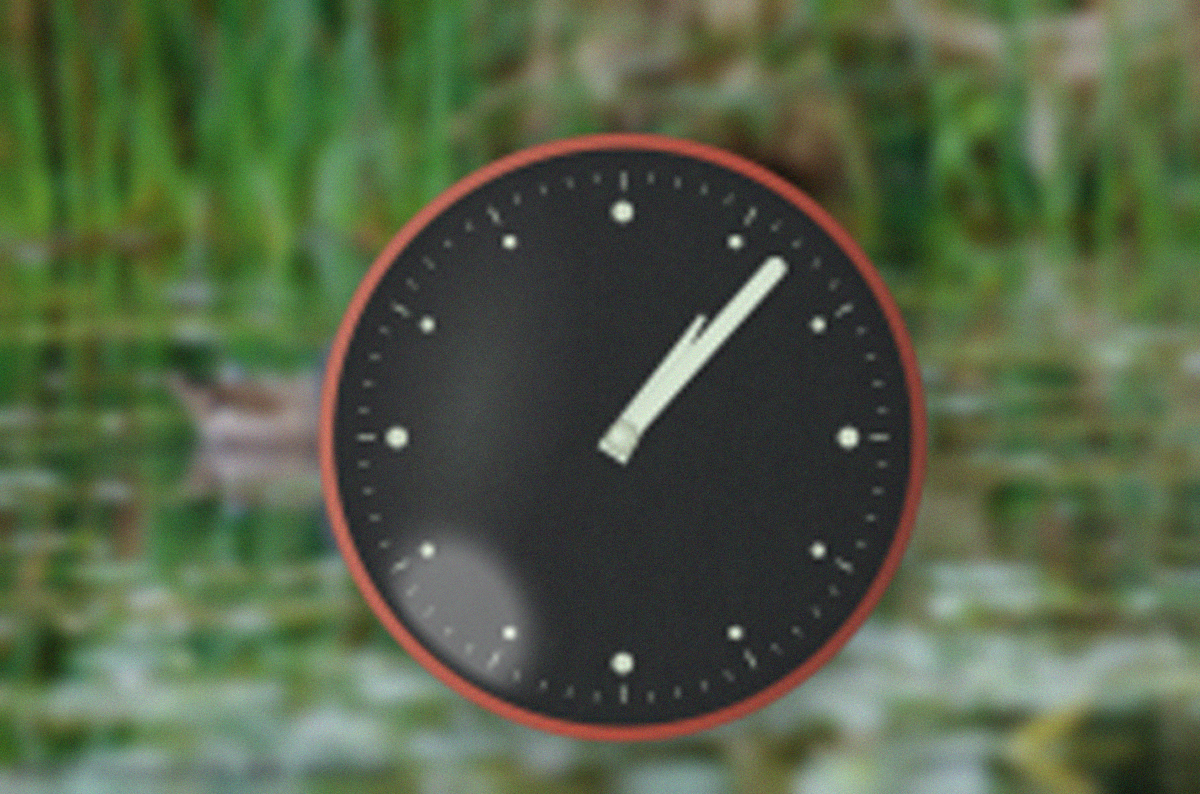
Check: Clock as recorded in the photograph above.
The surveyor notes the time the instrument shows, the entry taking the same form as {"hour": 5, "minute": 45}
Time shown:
{"hour": 1, "minute": 7}
